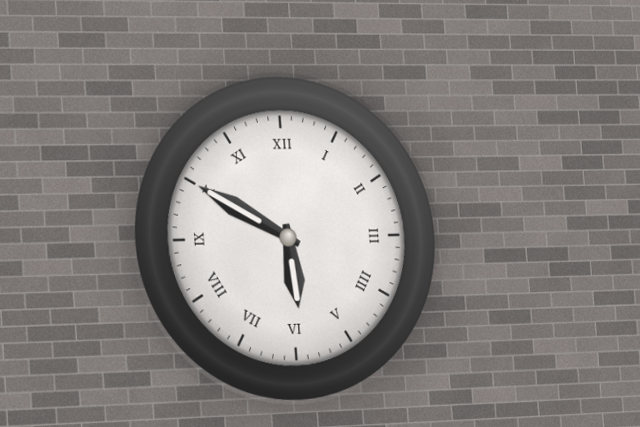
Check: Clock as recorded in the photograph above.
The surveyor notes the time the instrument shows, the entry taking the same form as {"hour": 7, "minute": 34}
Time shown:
{"hour": 5, "minute": 50}
